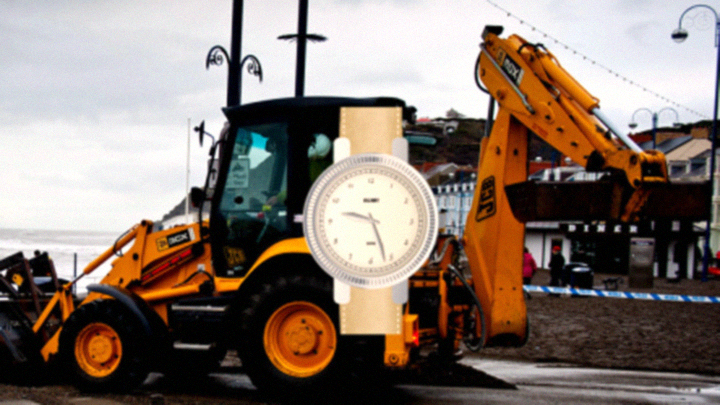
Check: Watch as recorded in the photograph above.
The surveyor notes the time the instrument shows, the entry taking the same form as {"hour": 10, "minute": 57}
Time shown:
{"hour": 9, "minute": 27}
